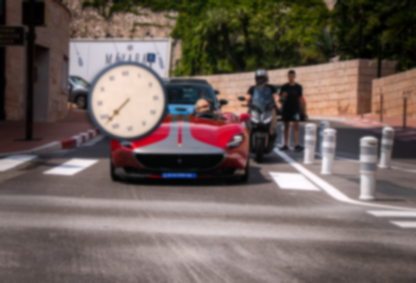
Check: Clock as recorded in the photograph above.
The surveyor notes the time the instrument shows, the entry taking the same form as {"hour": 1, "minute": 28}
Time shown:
{"hour": 7, "minute": 38}
